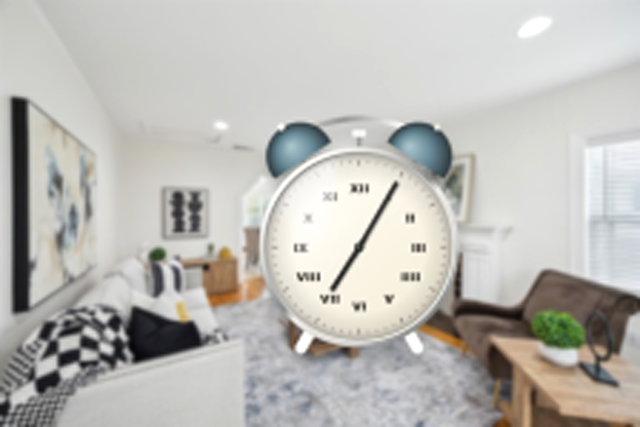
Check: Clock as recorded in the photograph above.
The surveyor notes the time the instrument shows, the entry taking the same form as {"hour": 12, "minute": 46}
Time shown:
{"hour": 7, "minute": 5}
